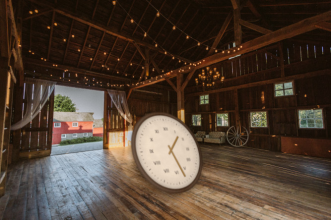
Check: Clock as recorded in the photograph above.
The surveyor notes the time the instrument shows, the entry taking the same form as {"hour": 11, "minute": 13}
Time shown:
{"hour": 1, "minute": 27}
